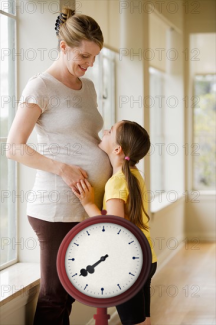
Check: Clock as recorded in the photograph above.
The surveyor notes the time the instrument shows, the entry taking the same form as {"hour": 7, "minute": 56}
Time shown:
{"hour": 7, "minute": 39}
